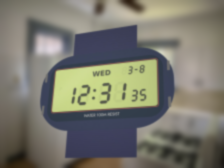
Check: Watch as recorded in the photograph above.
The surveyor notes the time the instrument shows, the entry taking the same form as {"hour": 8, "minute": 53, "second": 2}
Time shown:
{"hour": 12, "minute": 31, "second": 35}
